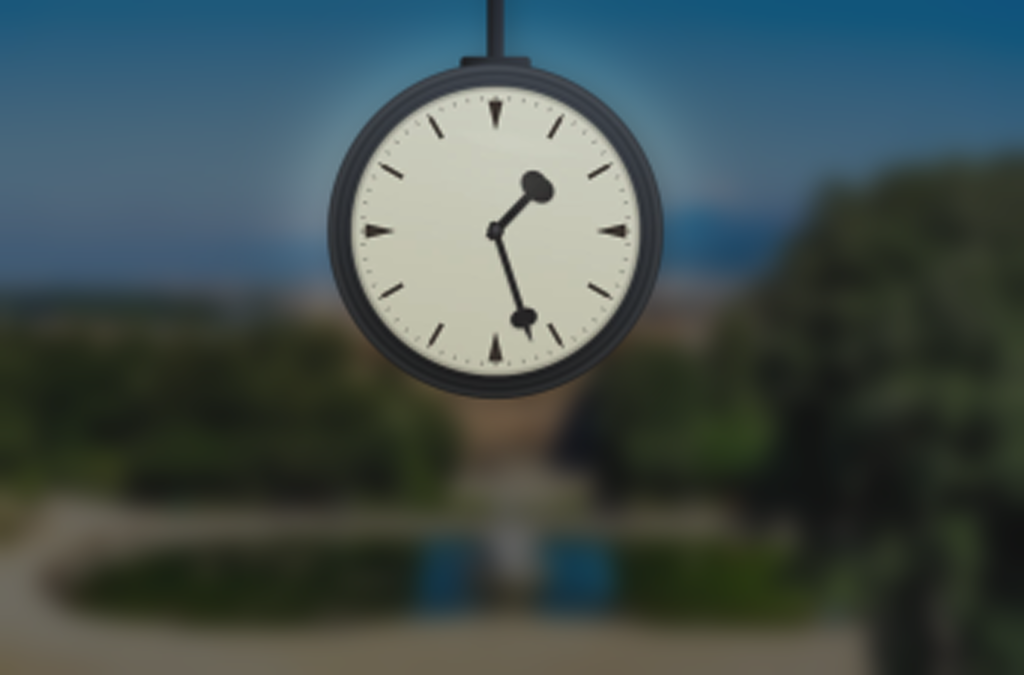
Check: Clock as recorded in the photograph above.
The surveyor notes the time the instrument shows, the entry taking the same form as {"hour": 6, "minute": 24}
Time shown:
{"hour": 1, "minute": 27}
